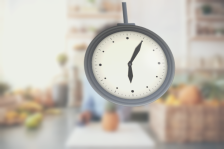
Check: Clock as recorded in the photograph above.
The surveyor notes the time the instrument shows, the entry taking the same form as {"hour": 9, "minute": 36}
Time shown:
{"hour": 6, "minute": 5}
